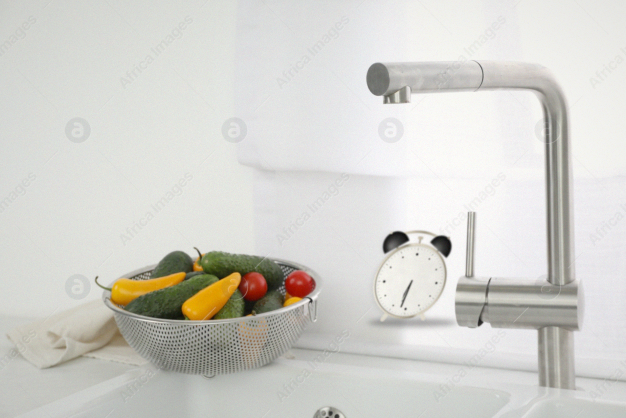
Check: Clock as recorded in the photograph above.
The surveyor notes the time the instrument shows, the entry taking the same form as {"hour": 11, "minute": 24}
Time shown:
{"hour": 6, "minute": 32}
